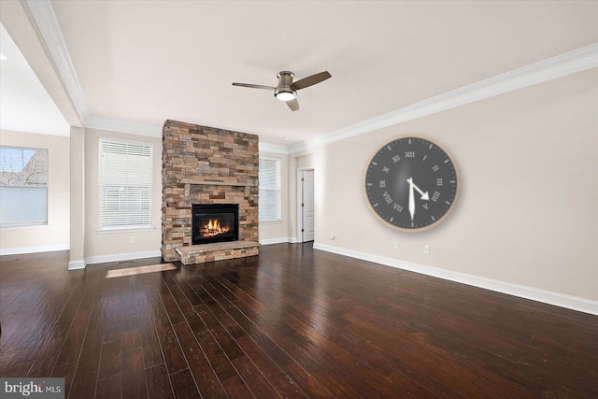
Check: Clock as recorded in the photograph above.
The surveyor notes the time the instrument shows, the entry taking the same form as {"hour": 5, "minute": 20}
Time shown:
{"hour": 4, "minute": 30}
